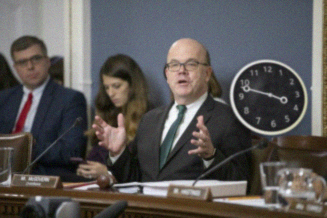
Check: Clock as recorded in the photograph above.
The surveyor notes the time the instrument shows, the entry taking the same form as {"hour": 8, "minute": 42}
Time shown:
{"hour": 3, "minute": 48}
